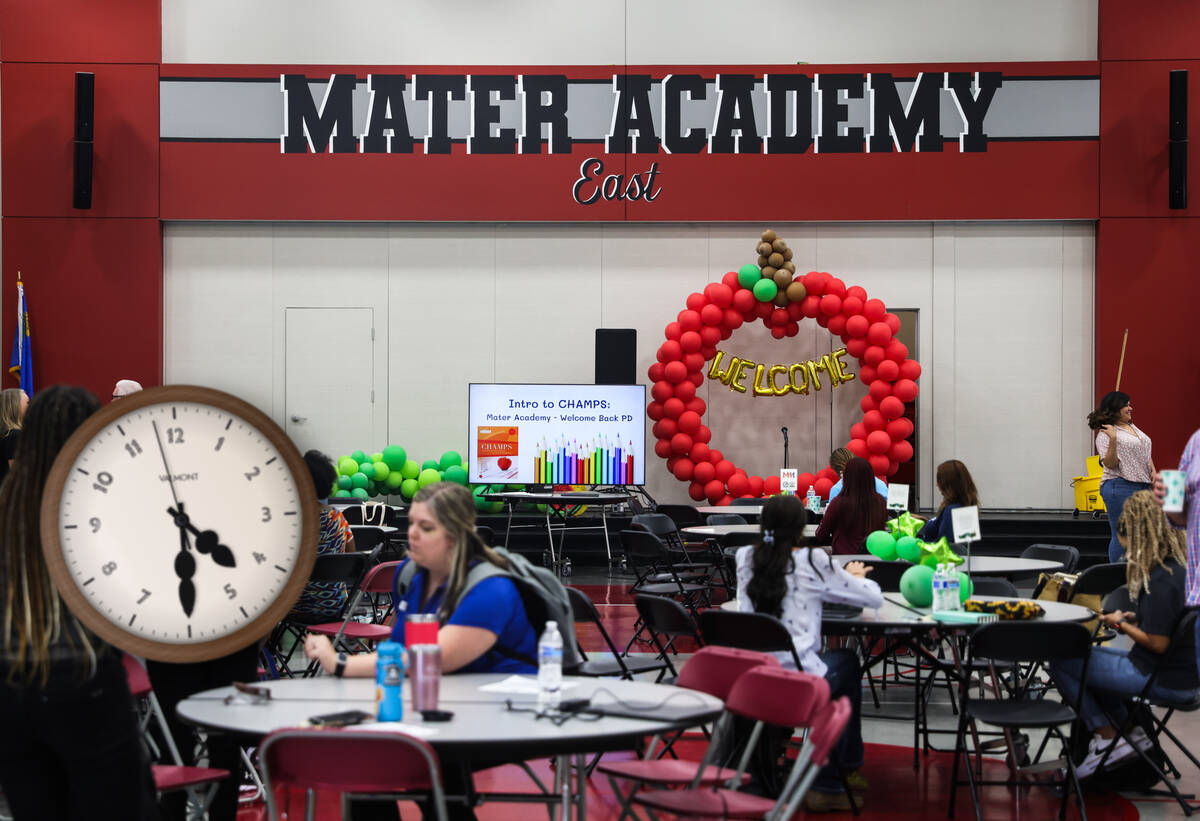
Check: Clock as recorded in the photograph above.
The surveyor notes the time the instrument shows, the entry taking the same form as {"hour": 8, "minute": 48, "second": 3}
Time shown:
{"hour": 4, "minute": 29, "second": 58}
